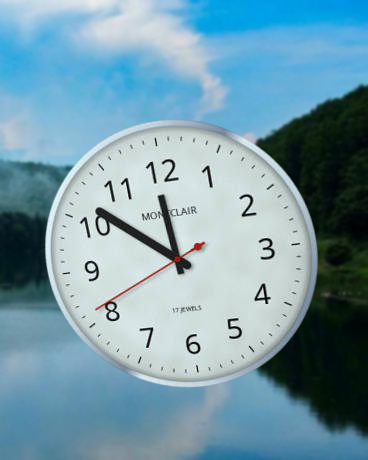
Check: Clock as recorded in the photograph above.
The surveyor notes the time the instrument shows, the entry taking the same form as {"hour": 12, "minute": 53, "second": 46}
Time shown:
{"hour": 11, "minute": 51, "second": 41}
